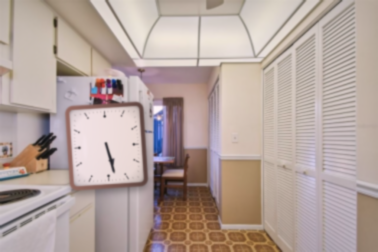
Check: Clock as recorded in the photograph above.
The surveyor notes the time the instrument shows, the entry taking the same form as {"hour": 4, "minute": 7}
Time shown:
{"hour": 5, "minute": 28}
